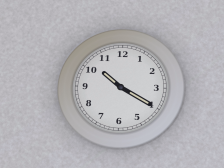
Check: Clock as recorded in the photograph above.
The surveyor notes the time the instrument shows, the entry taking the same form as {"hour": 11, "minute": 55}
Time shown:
{"hour": 10, "minute": 20}
